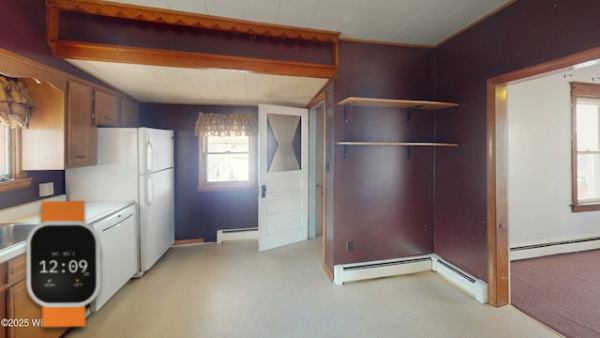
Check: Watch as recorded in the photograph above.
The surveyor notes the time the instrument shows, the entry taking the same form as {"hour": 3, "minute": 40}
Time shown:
{"hour": 12, "minute": 9}
